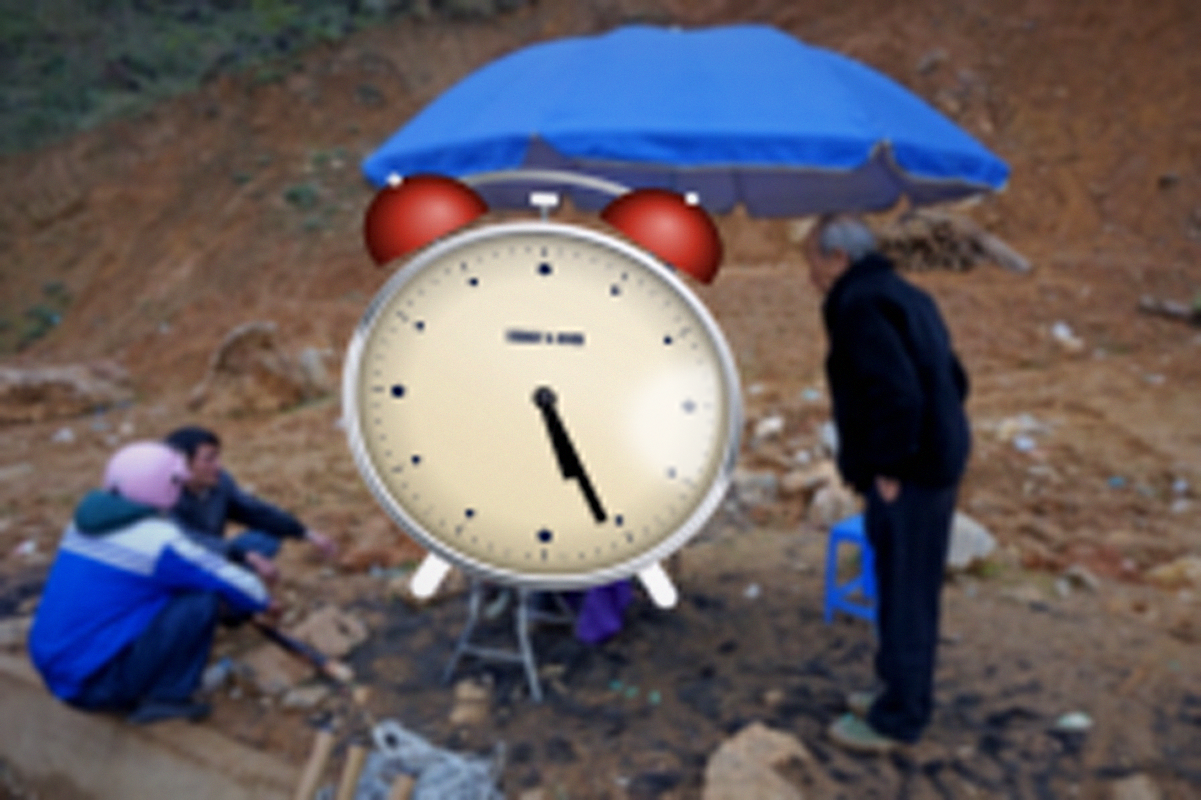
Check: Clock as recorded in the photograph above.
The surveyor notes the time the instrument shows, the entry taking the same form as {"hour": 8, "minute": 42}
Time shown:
{"hour": 5, "minute": 26}
